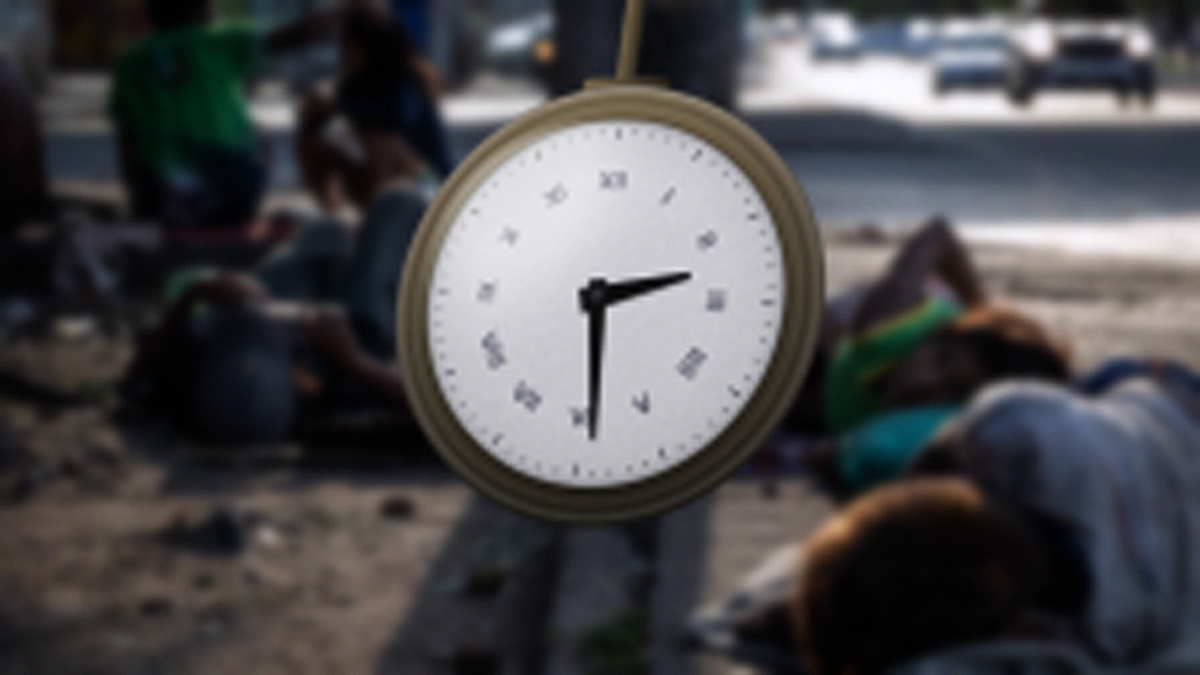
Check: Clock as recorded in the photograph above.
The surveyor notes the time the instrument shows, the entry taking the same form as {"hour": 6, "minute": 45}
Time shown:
{"hour": 2, "minute": 29}
